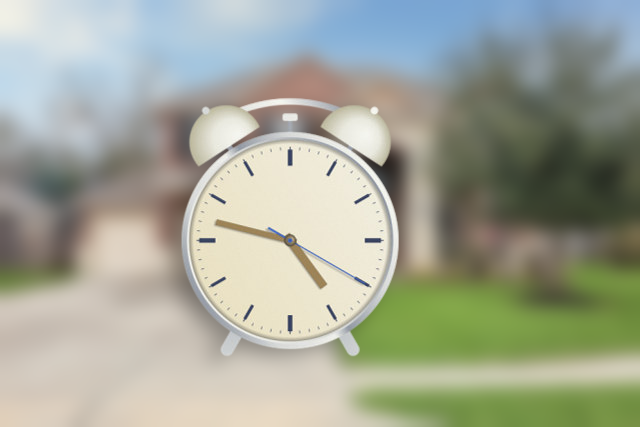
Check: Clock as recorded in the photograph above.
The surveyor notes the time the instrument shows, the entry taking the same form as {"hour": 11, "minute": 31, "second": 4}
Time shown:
{"hour": 4, "minute": 47, "second": 20}
